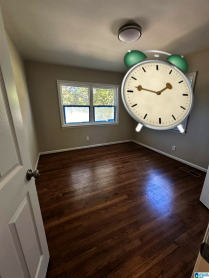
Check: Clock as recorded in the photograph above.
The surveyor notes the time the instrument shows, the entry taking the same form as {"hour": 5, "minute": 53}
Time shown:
{"hour": 1, "minute": 47}
